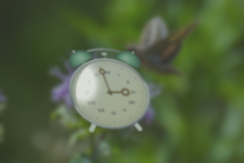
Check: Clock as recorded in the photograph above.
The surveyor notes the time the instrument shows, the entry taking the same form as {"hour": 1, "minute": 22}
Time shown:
{"hour": 2, "minute": 58}
